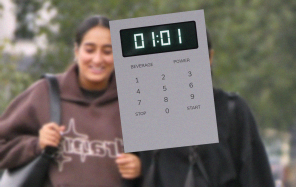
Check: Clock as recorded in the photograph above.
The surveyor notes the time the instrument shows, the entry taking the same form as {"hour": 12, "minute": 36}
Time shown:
{"hour": 1, "minute": 1}
